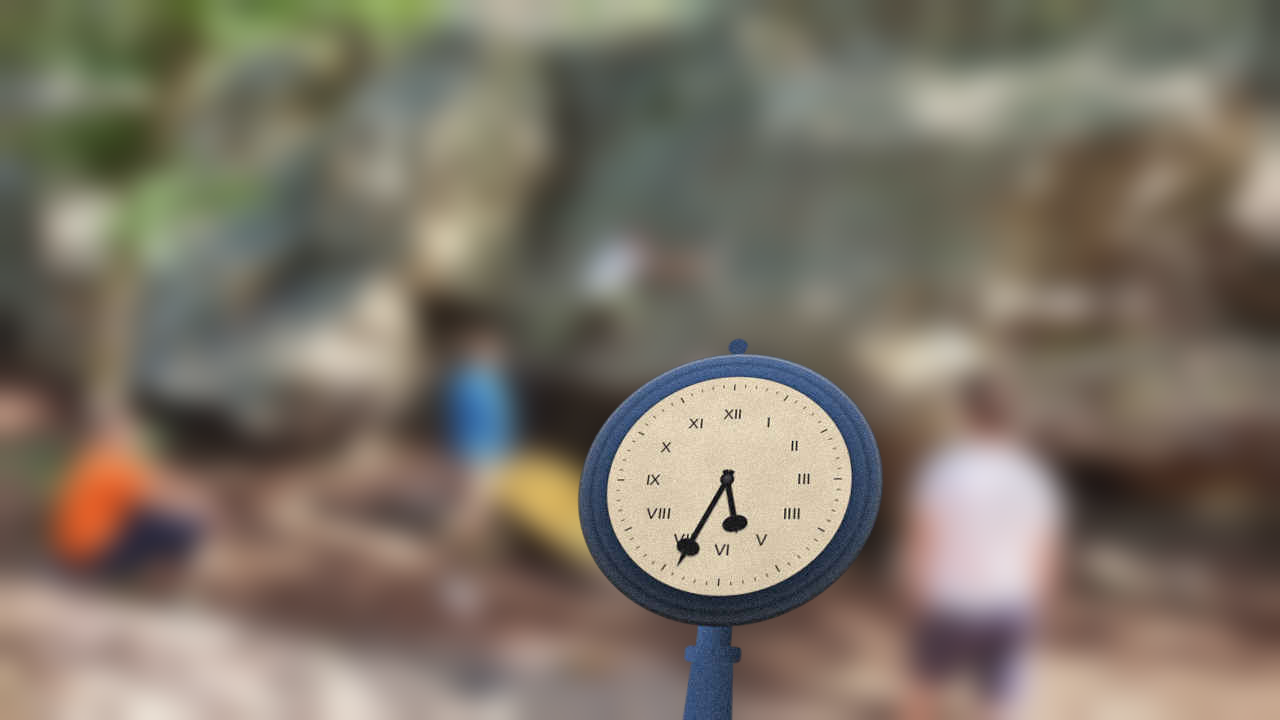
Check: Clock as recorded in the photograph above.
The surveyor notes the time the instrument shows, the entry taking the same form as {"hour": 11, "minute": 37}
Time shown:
{"hour": 5, "minute": 34}
